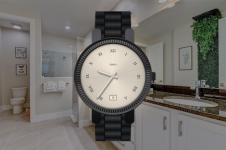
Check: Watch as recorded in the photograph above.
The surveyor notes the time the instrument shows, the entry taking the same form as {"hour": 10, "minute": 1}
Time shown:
{"hour": 9, "minute": 36}
